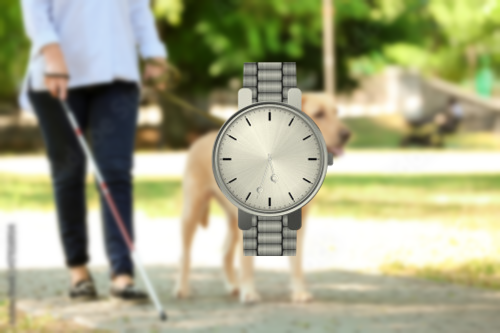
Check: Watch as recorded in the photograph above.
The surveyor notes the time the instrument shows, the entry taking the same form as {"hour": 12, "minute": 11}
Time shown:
{"hour": 5, "minute": 33}
